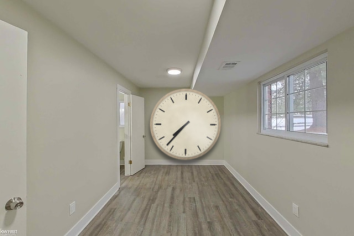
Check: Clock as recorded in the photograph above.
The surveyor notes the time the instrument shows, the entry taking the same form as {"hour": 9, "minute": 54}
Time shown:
{"hour": 7, "minute": 37}
